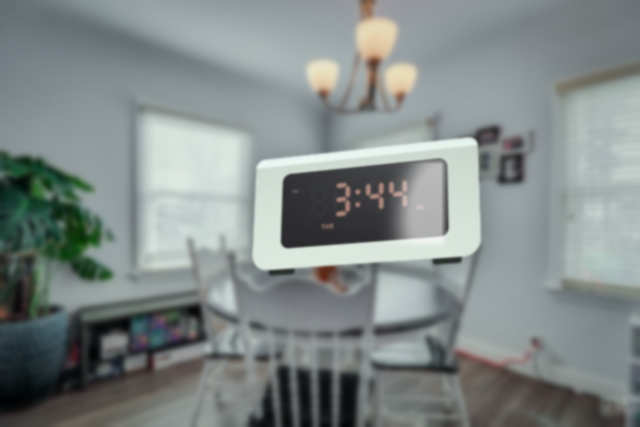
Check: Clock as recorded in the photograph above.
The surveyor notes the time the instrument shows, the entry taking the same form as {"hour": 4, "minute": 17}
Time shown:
{"hour": 3, "minute": 44}
